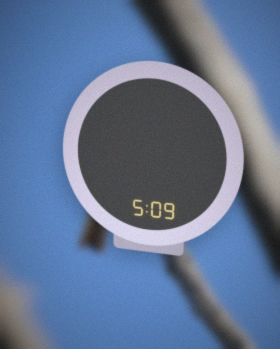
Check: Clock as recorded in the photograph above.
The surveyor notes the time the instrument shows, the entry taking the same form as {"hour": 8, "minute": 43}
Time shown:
{"hour": 5, "minute": 9}
